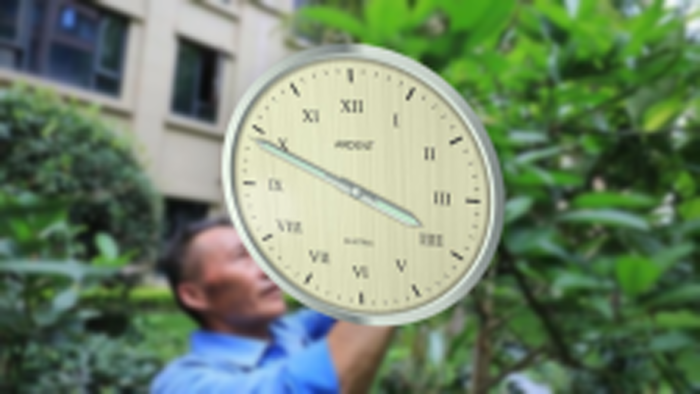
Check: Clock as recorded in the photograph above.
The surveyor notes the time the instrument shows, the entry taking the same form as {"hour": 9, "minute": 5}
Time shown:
{"hour": 3, "minute": 49}
